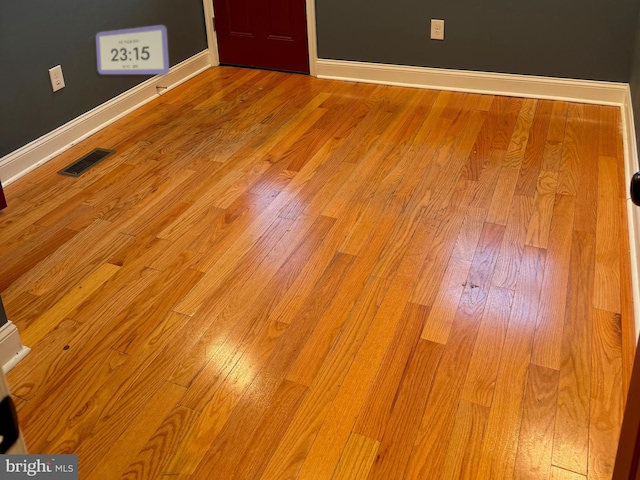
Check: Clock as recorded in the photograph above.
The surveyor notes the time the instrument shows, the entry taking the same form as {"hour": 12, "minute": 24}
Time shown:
{"hour": 23, "minute": 15}
